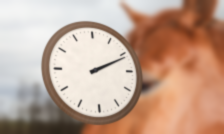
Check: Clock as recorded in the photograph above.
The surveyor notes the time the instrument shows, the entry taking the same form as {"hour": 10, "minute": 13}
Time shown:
{"hour": 2, "minute": 11}
